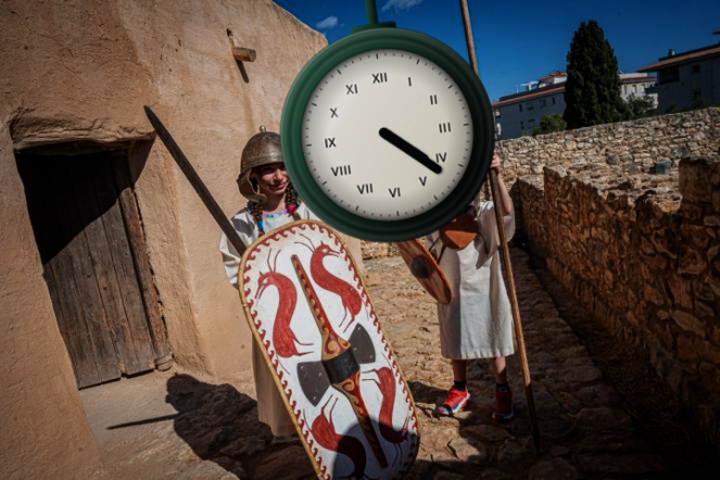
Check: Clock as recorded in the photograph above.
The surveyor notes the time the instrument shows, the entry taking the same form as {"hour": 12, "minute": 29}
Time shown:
{"hour": 4, "minute": 22}
